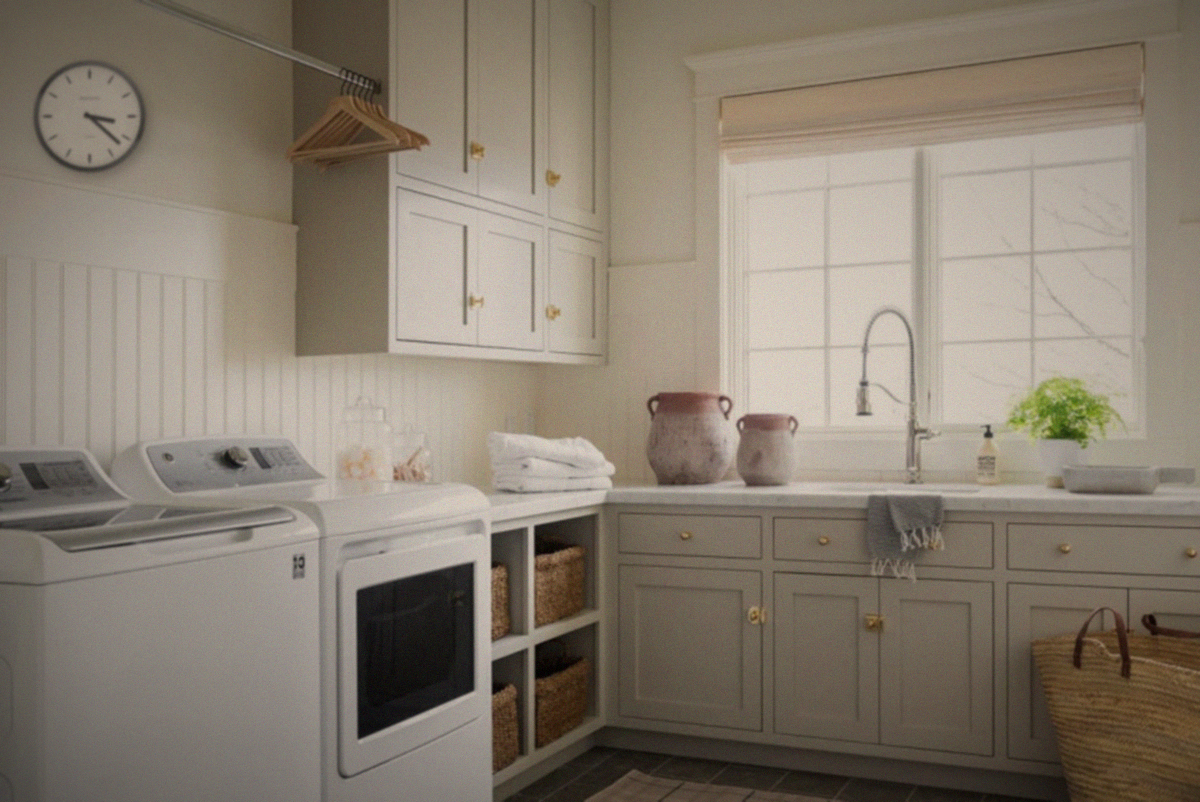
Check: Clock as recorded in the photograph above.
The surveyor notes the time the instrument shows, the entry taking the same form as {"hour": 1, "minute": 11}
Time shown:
{"hour": 3, "minute": 22}
